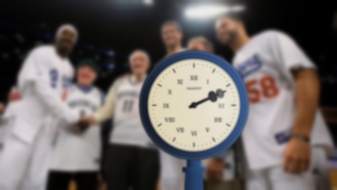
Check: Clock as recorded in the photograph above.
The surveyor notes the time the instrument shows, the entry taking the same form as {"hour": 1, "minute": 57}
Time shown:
{"hour": 2, "minute": 11}
